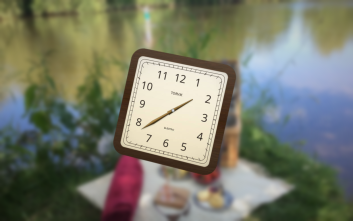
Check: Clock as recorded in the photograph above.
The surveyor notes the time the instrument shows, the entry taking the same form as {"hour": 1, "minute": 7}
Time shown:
{"hour": 1, "minute": 38}
